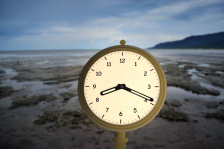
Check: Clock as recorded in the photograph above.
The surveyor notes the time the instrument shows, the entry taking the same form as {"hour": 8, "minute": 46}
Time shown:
{"hour": 8, "minute": 19}
